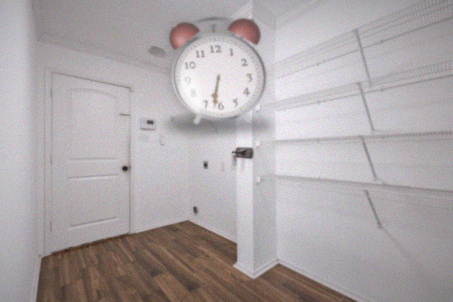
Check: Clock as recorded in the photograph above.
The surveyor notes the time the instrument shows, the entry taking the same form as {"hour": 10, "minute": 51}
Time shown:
{"hour": 6, "minute": 32}
